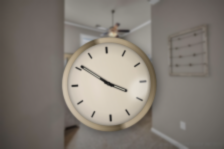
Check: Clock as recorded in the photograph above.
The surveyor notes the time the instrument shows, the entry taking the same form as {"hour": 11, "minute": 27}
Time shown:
{"hour": 3, "minute": 51}
